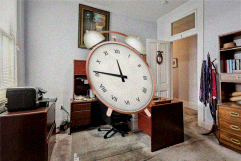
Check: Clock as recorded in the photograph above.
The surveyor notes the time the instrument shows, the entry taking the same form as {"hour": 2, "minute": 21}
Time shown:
{"hour": 11, "minute": 46}
